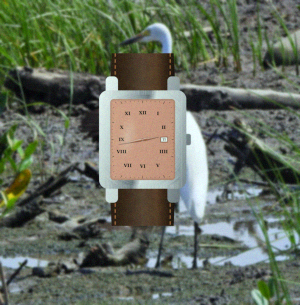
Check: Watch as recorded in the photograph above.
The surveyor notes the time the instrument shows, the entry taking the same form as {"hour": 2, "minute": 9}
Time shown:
{"hour": 2, "minute": 43}
